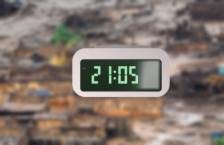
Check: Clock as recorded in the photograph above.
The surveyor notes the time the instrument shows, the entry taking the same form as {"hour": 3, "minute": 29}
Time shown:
{"hour": 21, "minute": 5}
